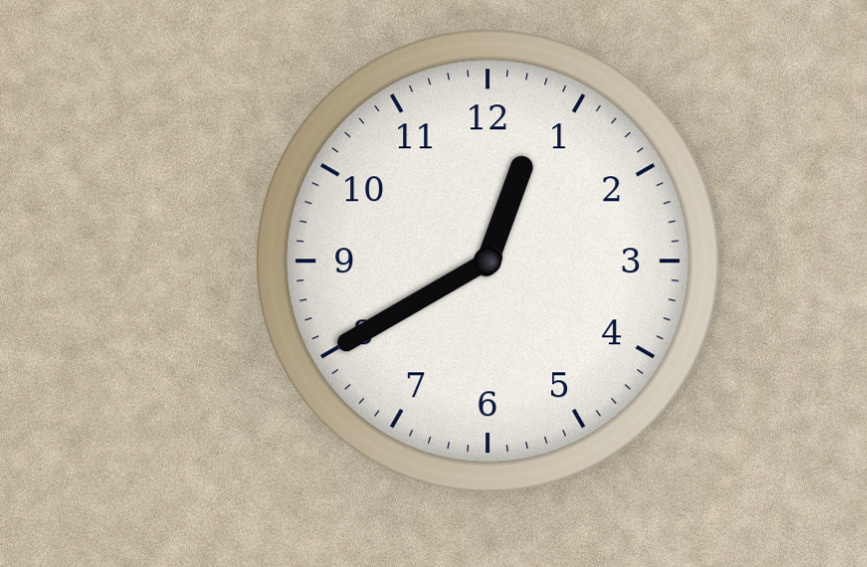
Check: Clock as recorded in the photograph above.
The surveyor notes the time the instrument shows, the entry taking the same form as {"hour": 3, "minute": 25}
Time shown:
{"hour": 12, "minute": 40}
